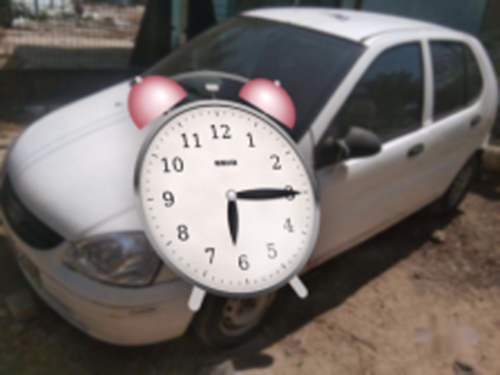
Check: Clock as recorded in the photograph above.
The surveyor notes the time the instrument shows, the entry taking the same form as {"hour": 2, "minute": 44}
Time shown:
{"hour": 6, "minute": 15}
